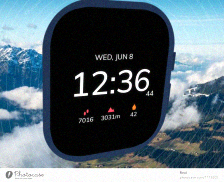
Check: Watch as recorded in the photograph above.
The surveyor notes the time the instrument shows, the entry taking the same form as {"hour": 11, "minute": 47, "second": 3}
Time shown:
{"hour": 12, "minute": 36, "second": 44}
